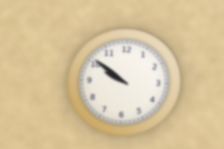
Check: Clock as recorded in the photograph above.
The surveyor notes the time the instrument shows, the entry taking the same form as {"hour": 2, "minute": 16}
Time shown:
{"hour": 9, "minute": 51}
